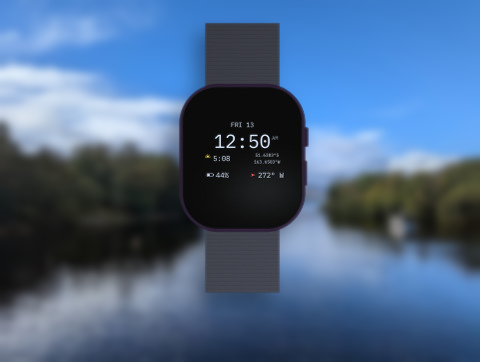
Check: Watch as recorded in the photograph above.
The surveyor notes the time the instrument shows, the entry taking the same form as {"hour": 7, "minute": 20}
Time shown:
{"hour": 12, "minute": 50}
